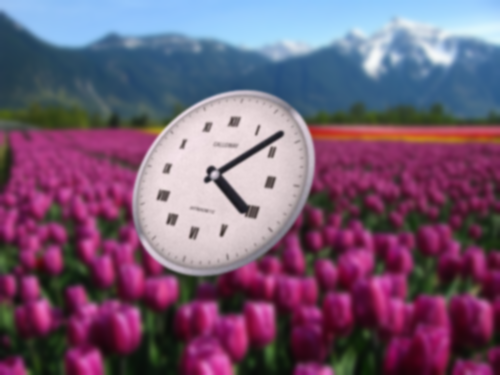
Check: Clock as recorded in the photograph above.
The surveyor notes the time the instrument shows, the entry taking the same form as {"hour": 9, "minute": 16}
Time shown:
{"hour": 4, "minute": 8}
